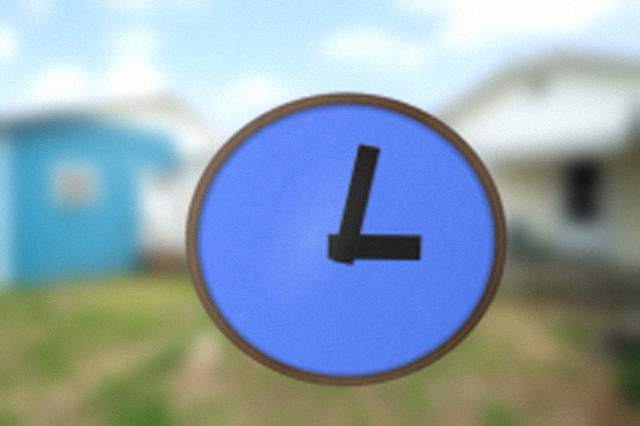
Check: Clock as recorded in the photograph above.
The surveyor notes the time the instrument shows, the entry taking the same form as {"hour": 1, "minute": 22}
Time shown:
{"hour": 3, "minute": 2}
